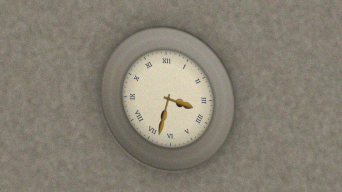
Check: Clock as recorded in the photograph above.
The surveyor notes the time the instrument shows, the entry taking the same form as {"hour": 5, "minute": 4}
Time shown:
{"hour": 3, "minute": 33}
